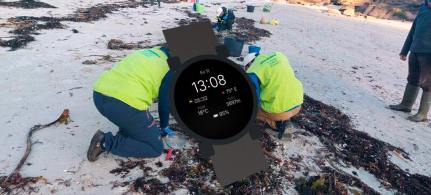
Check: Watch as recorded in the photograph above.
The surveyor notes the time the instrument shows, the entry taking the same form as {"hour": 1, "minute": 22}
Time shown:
{"hour": 13, "minute": 8}
